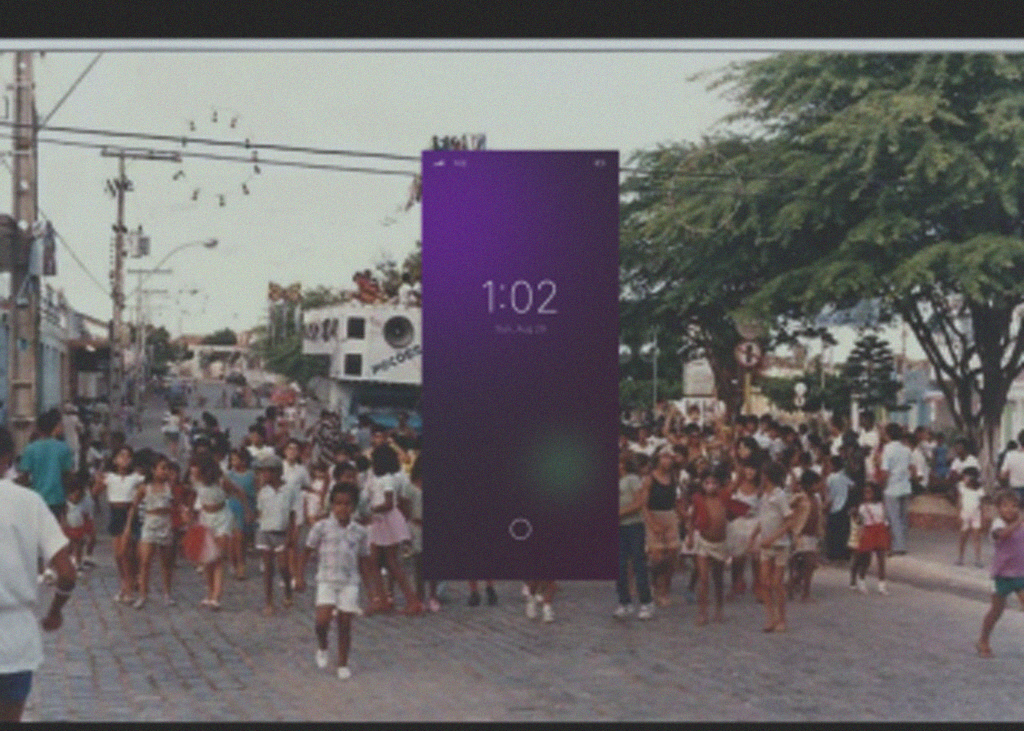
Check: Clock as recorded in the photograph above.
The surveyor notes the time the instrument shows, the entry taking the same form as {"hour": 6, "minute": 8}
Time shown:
{"hour": 1, "minute": 2}
